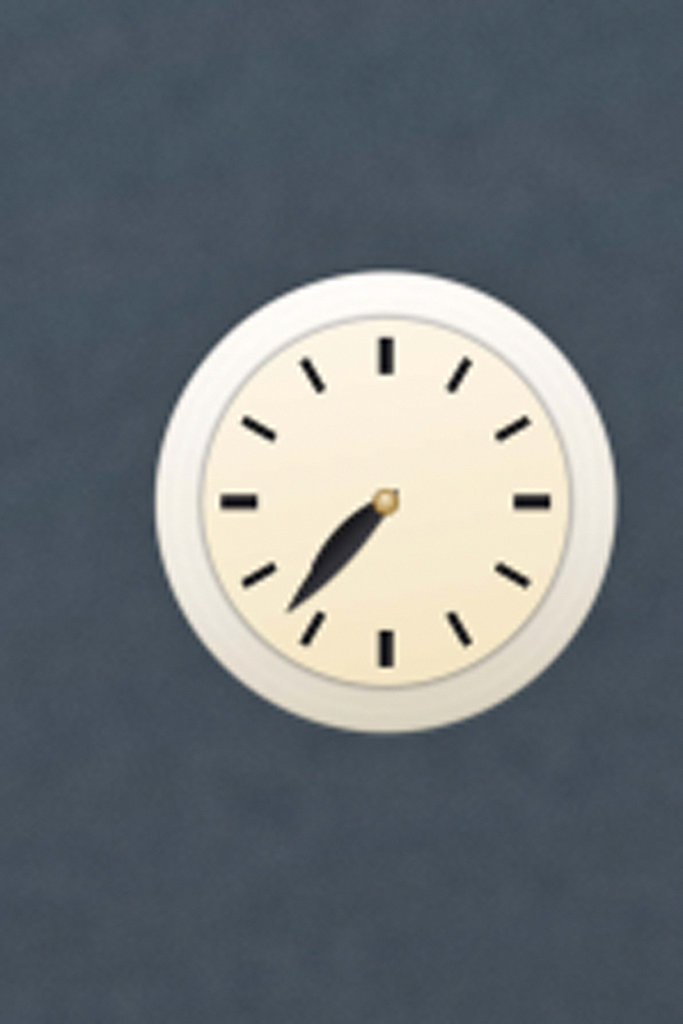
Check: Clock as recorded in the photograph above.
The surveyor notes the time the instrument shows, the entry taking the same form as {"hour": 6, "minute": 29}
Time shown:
{"hour": 7, "minute": 37}
